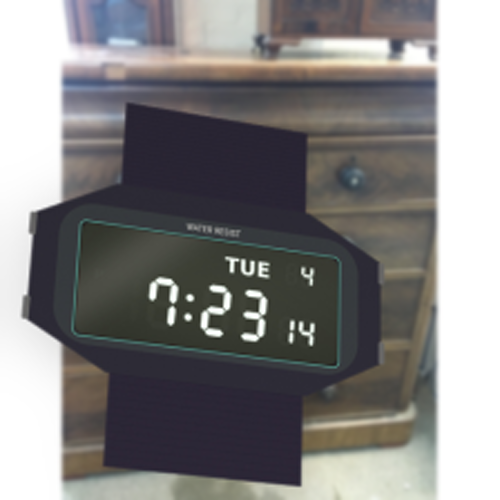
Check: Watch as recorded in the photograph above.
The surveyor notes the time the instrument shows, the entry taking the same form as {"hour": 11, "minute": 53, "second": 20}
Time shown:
{"hour": 7, "minute": 23, "second": 14}
